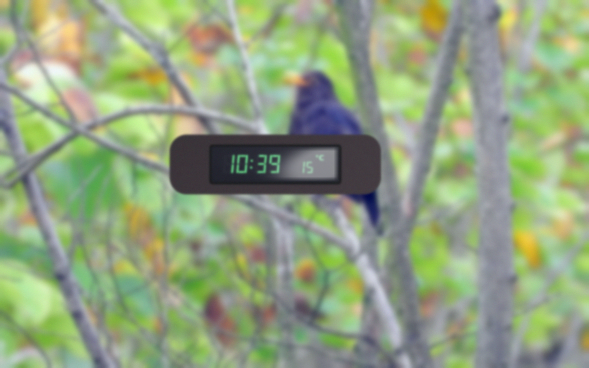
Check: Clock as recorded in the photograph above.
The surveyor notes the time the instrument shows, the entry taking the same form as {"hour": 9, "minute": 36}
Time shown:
{"hour": 10, "minute": 39}
